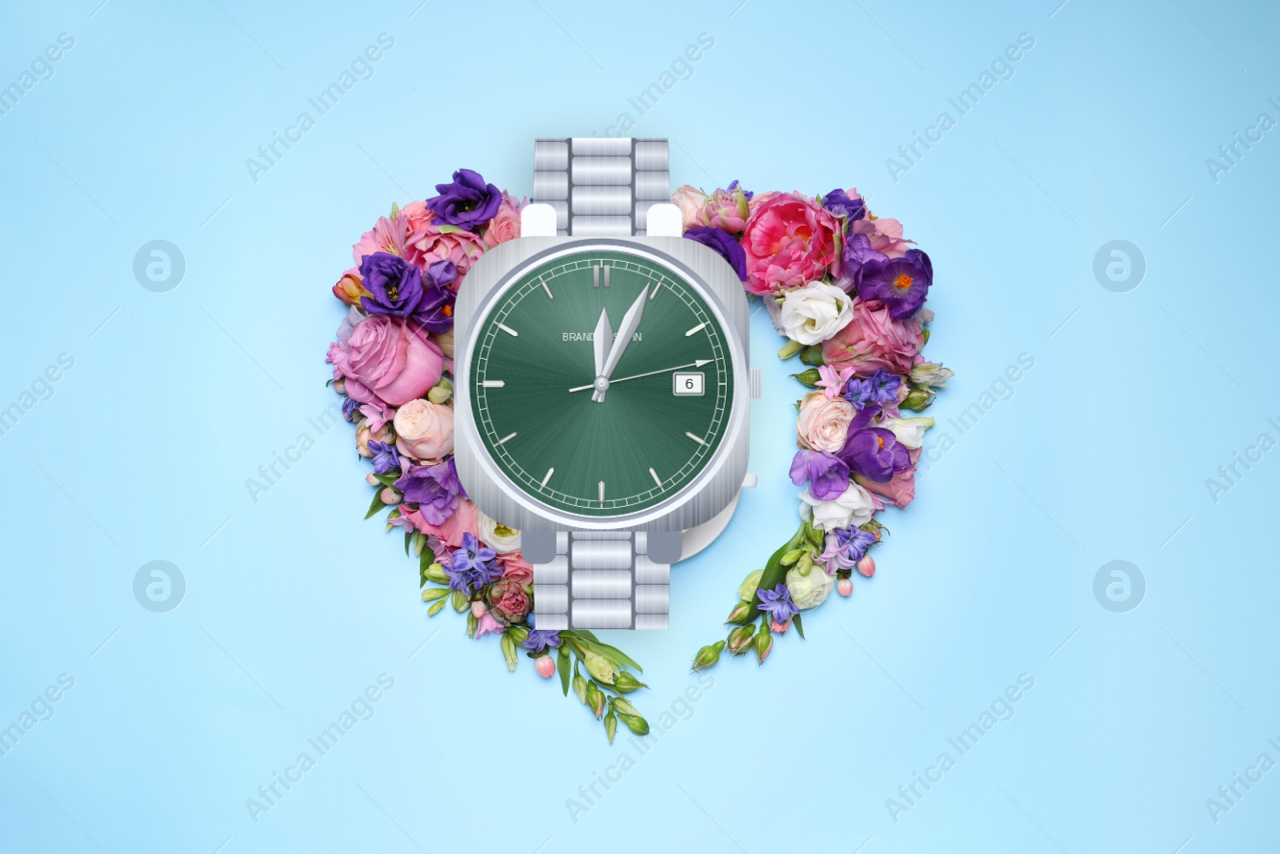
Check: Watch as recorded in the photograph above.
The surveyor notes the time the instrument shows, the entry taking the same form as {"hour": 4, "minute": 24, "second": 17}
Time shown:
{"hour": 12, "minute": 4, "second": 13}
